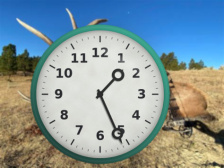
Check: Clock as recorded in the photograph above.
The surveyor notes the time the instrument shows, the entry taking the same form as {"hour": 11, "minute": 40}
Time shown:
{"hour": 1, "minute": 26}
